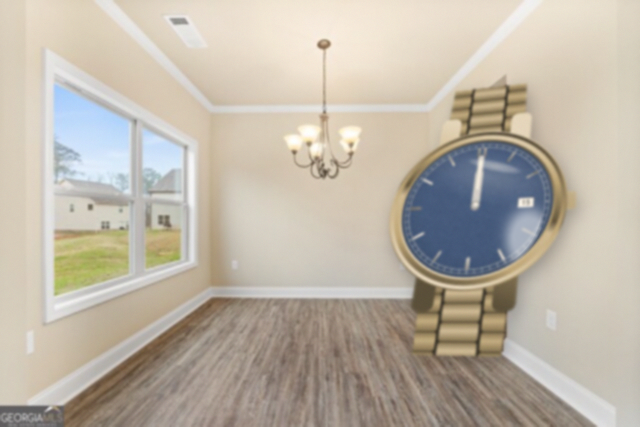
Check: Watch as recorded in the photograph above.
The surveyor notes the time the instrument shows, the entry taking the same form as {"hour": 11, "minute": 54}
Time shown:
{"hour": 12, "minute": 0}
